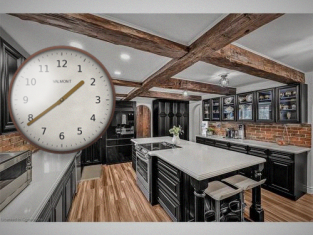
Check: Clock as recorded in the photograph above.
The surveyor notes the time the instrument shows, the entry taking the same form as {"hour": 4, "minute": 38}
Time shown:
{"hour": 1, "minute": 39}
